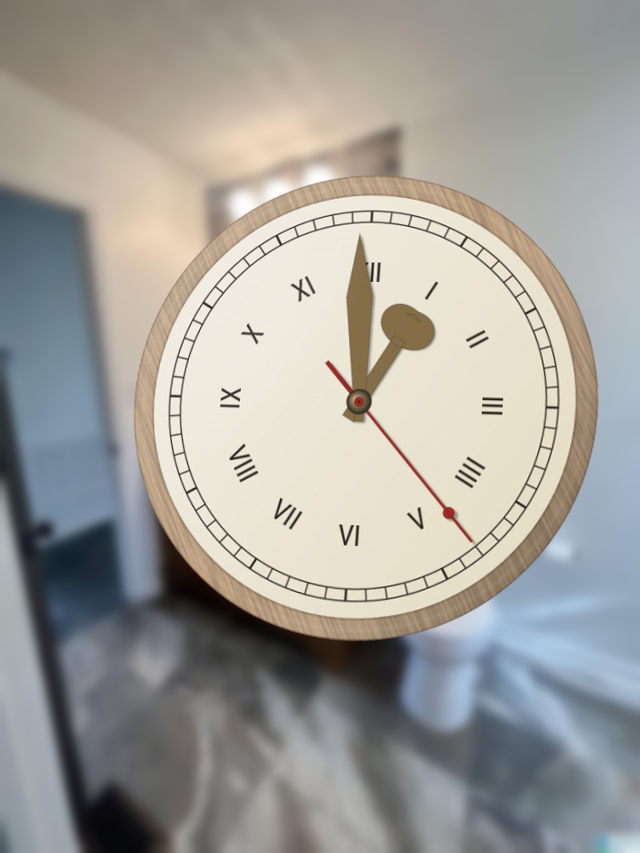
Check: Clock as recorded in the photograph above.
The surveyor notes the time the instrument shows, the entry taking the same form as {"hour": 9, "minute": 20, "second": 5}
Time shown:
{"hour": 12, "minute": 59, "second": 23}
